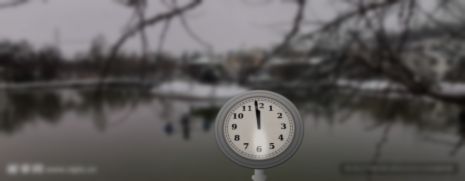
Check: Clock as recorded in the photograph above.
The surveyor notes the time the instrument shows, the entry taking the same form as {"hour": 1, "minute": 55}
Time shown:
{"hour": 11, "minute": 59}
